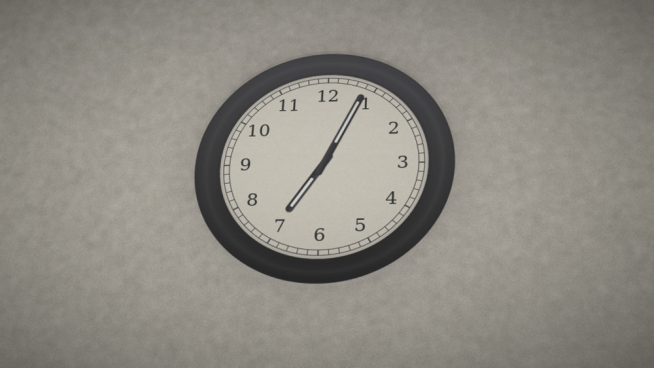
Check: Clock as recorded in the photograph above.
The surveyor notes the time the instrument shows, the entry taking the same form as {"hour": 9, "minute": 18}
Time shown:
{"hour": 7, "minute": 4}
